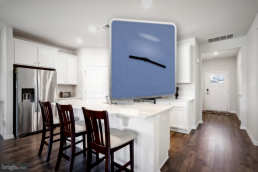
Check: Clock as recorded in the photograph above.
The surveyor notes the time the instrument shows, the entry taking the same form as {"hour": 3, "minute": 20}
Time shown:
{"hour": 9, "minute": 18}
